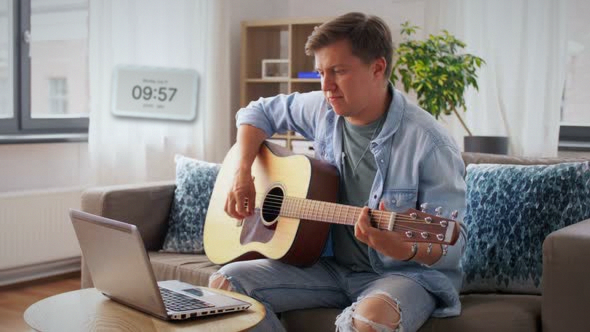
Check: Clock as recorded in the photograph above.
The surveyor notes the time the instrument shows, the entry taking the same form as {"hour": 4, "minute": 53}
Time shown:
{"hour": 9, "minute": 57}
